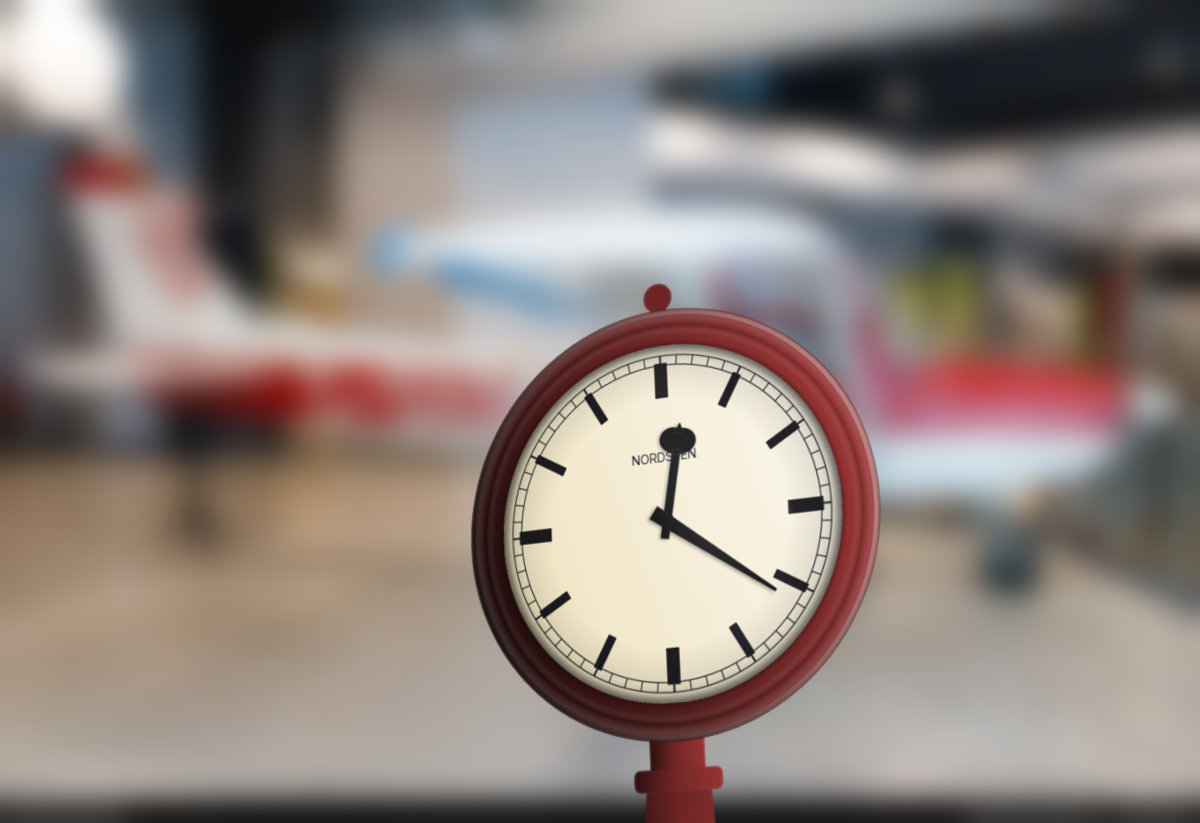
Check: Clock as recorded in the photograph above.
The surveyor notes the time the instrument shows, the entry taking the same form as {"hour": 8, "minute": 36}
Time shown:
{"hour": 12, "minute": 21}
